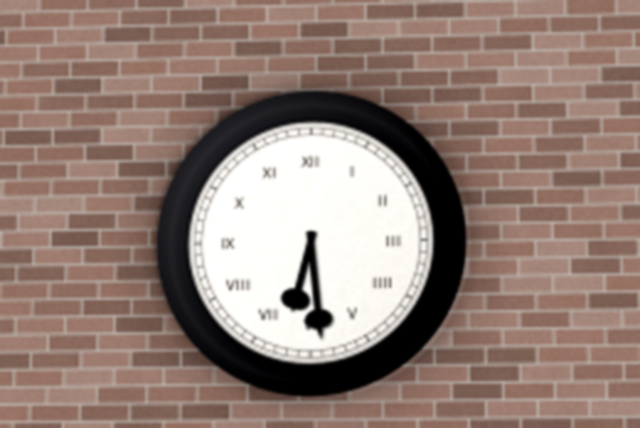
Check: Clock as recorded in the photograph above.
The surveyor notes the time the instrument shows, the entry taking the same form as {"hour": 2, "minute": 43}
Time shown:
{"hour": 6, "minute": 29}
